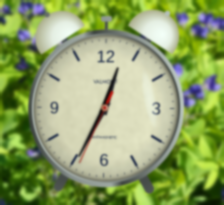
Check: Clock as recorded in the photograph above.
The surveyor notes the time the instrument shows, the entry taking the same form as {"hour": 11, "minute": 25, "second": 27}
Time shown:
{"hour": 12, "minute": 34, "second": 34}
